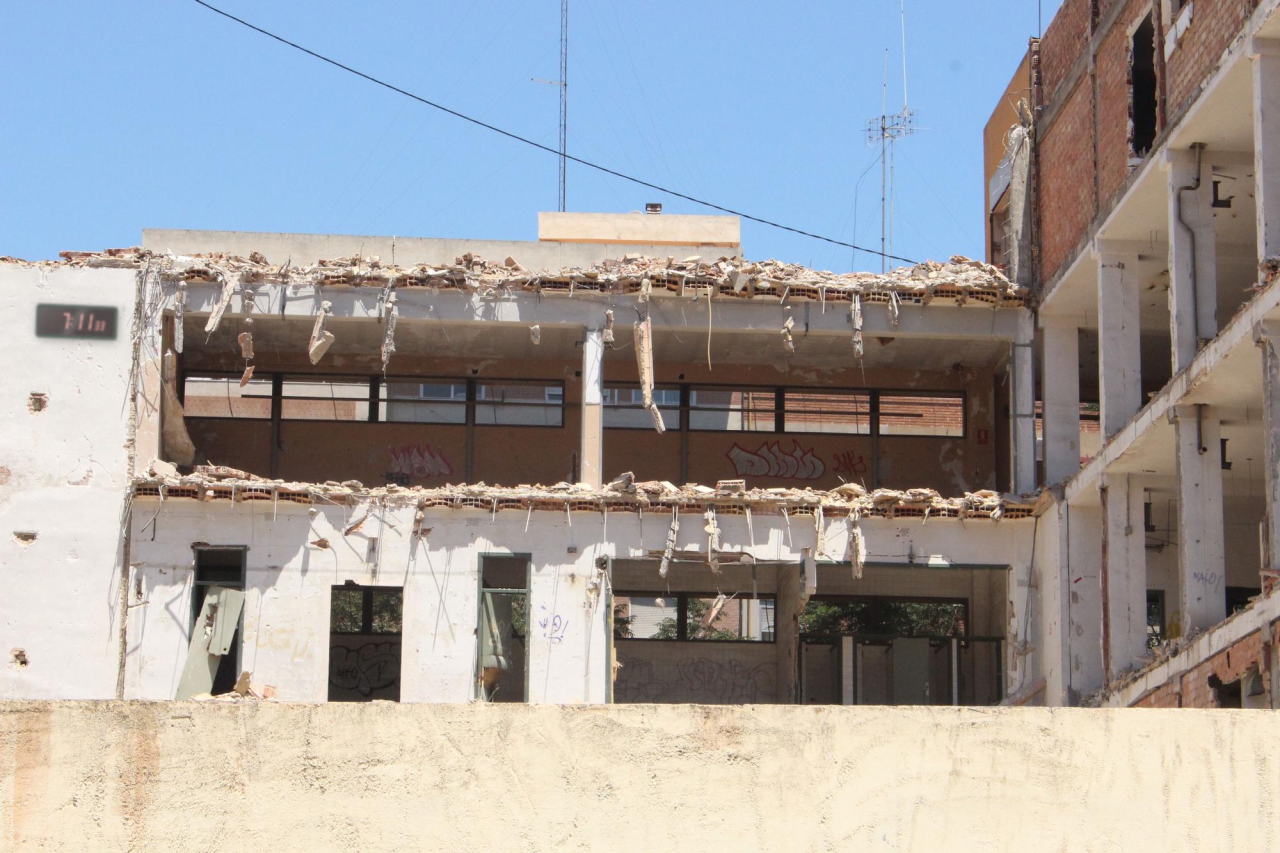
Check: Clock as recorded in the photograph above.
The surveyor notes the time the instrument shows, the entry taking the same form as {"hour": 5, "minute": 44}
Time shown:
{"hour": 7, "minute": 11}
